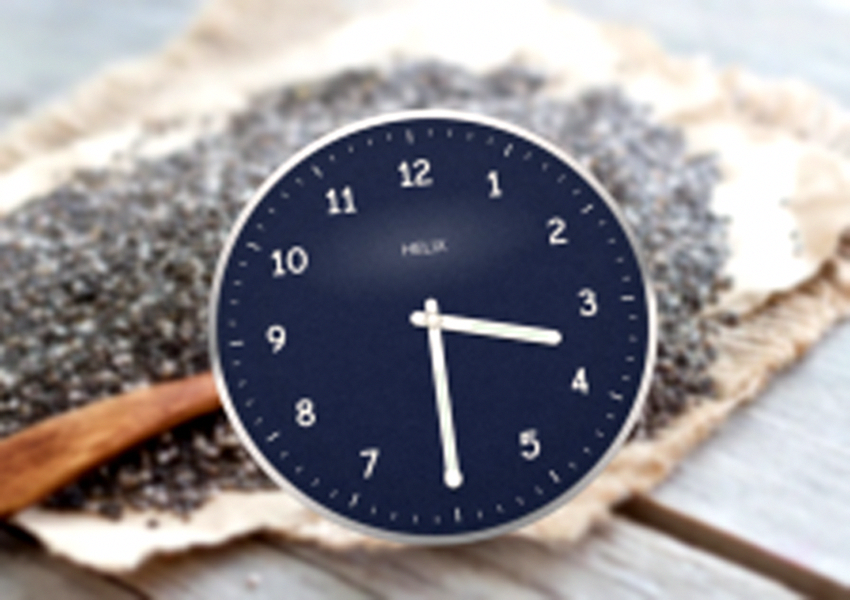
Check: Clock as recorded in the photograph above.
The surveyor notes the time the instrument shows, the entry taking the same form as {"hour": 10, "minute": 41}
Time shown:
{"hour": 3, "minute": 30}
